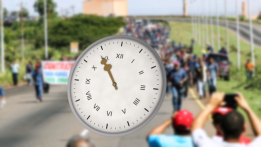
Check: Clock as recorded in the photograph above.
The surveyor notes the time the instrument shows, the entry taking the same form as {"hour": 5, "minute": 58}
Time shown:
{"hour": 10, "minute": 54}
